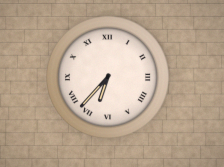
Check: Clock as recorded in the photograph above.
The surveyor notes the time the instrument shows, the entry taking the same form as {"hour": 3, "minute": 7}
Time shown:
{"hour": 6, "minute": 37}
